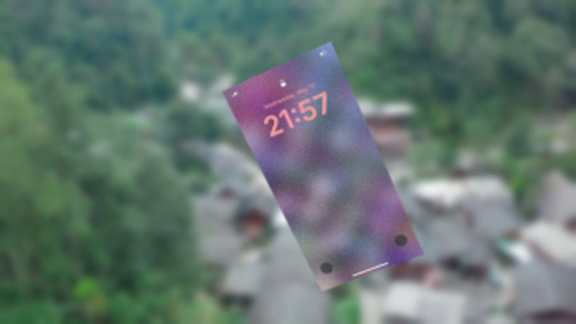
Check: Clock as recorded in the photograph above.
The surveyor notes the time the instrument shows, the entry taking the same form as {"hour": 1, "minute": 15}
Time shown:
{"hour": 21, "minute": 57}
